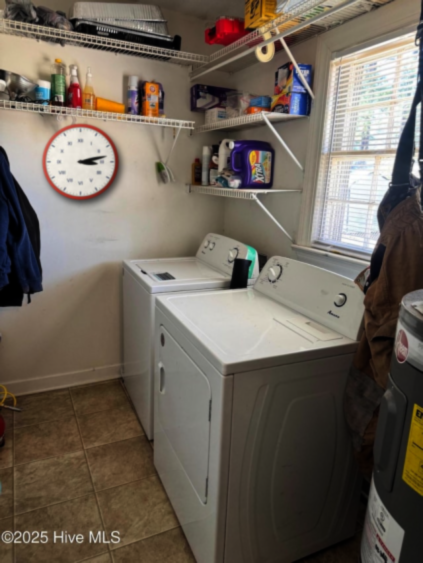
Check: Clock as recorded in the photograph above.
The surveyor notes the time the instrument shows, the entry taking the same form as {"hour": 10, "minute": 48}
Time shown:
{"hour": 3, "minute": 13}
